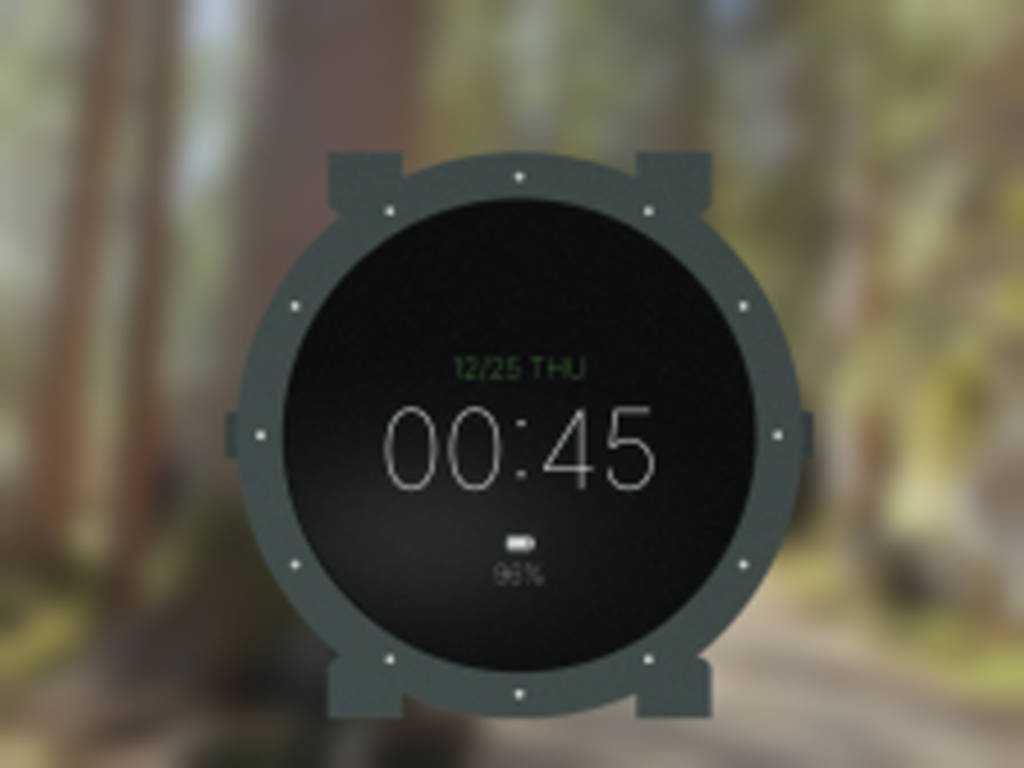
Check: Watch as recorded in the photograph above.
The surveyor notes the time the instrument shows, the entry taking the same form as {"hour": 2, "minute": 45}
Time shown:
{"hour": 0, "minute": 45}
